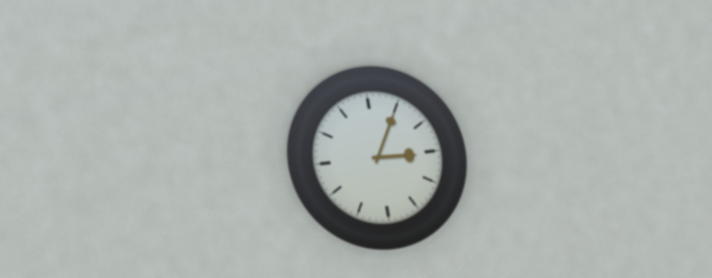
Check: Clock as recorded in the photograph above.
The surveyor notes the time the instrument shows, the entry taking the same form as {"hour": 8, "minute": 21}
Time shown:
{"hour": 3, "minute": 5}
